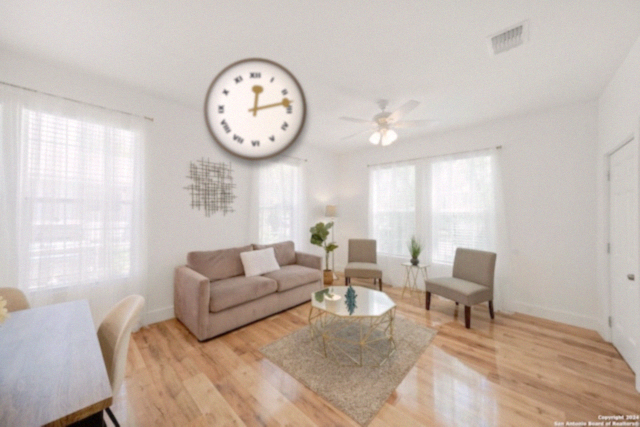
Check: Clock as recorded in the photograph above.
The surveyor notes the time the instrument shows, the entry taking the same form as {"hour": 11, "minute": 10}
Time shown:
{"hour": 12, "minute": 13}
